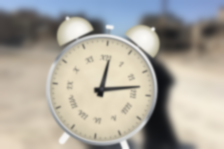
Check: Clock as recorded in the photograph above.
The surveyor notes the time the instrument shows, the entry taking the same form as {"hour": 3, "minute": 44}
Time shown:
{"hour": 12, "minute": 13}
